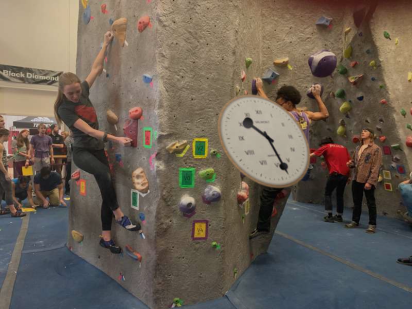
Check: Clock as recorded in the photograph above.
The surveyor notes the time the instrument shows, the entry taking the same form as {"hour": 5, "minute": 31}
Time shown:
{"hour": 10, "minute": 28}
